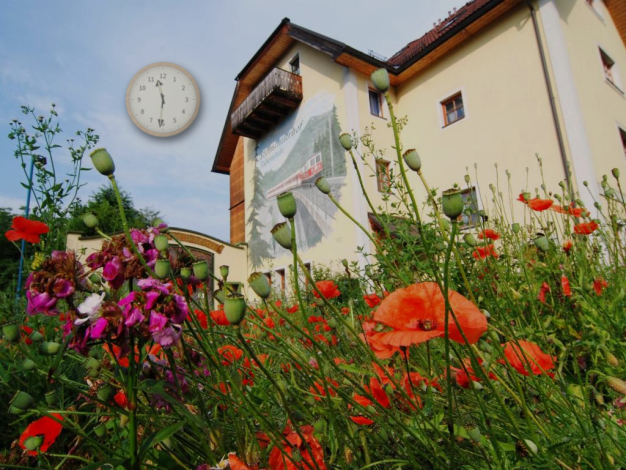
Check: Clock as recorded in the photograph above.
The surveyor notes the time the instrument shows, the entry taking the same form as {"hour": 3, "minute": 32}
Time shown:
{"hour": 11, "minute": 31}
